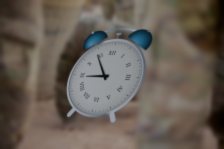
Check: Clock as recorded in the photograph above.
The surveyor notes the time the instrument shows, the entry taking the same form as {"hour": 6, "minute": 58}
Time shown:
{"hour": 8, "minute": 54}
